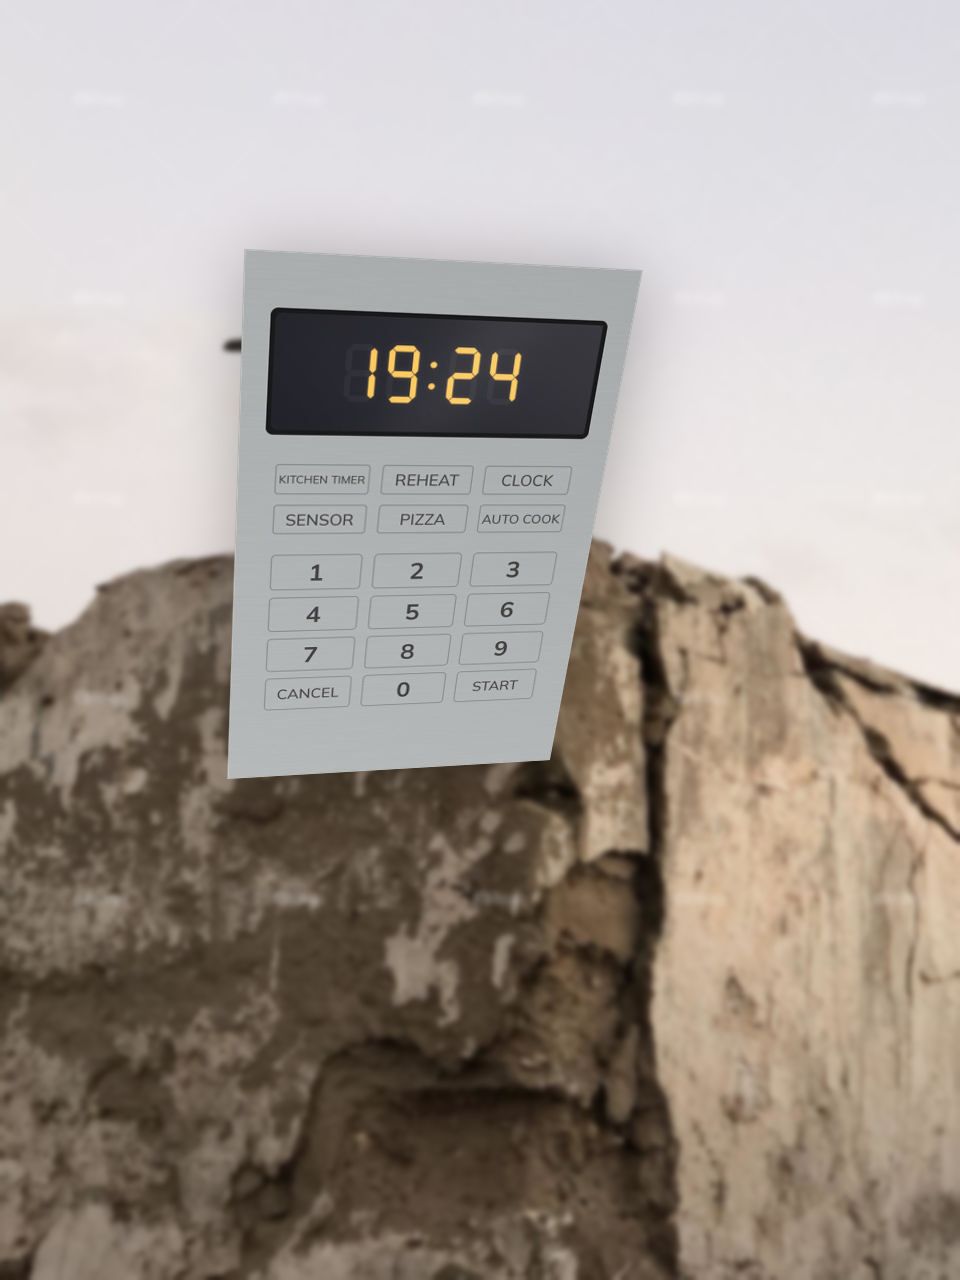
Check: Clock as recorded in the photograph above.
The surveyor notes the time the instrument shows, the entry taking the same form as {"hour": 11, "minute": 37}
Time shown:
{"hour": 19, "minute": 24}
